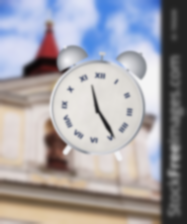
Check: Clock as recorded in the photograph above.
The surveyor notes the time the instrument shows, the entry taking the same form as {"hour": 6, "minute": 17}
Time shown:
{"hour": 11, "minute": 24}
